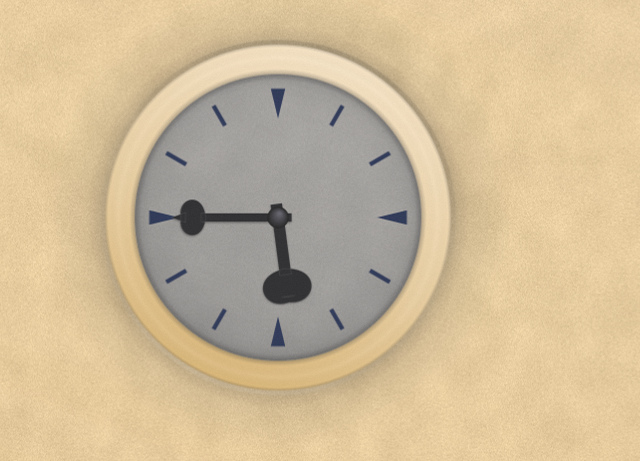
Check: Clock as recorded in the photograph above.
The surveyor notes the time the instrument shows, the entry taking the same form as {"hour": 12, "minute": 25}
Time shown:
{"hour": 5, "minute": 45}
